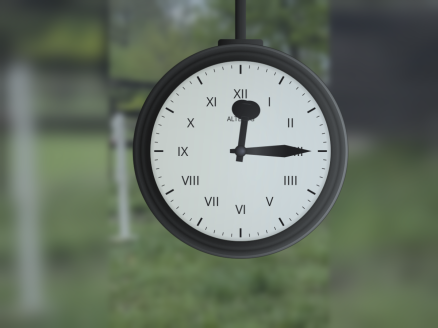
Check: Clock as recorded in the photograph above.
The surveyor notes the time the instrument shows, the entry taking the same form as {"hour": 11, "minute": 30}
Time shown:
{"hour": 12, "minute": 15}
